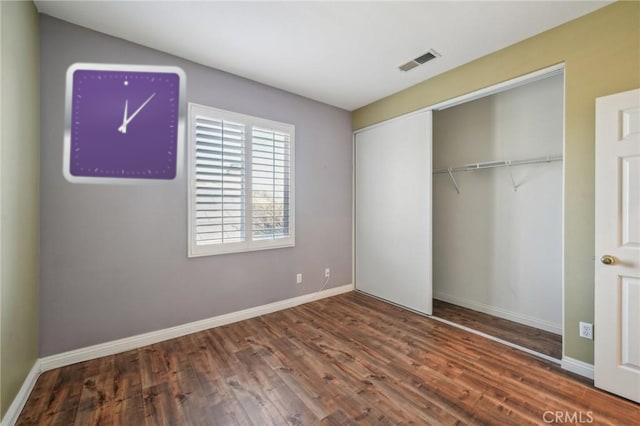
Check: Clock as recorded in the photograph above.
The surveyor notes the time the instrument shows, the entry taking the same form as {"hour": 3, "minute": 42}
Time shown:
{"hour": 12, "minute": 7}
